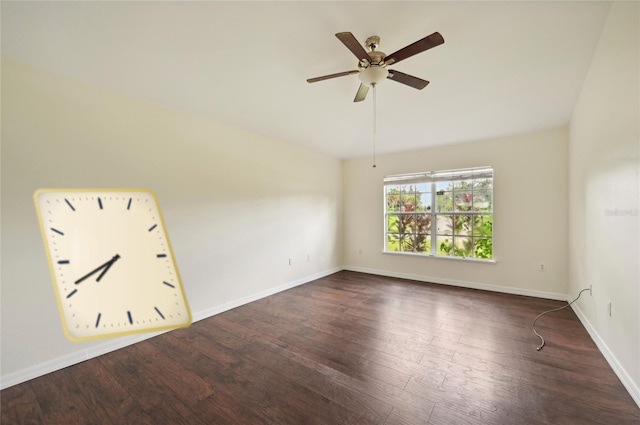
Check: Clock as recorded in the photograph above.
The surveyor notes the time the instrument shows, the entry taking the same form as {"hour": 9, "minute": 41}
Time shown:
{"hour": 7, "minute": 41}
